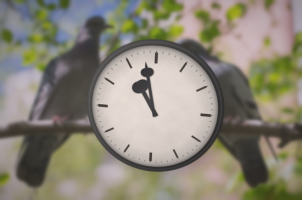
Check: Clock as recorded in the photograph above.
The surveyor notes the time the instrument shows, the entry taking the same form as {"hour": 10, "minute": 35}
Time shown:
{"hour": 10, "minute": 58}
